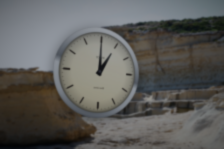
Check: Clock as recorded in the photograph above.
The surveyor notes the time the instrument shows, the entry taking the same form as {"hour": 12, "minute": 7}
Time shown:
{"hour": 1, "minute": 0}
